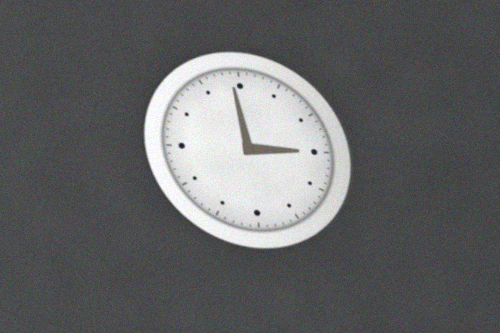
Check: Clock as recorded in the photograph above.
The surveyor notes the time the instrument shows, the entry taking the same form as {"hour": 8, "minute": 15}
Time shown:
{"hour": 2, "minute": 59}
